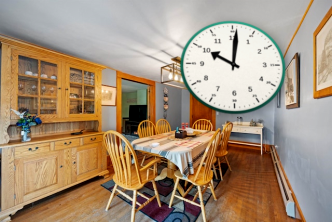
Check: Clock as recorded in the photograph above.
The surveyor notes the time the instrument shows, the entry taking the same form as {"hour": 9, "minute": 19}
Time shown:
{"hour": 10, "minute": 1}
